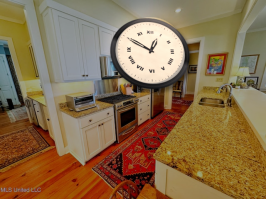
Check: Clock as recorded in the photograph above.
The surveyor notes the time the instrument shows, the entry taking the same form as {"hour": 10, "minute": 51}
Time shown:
{"hour": 12, "minute": 50}
